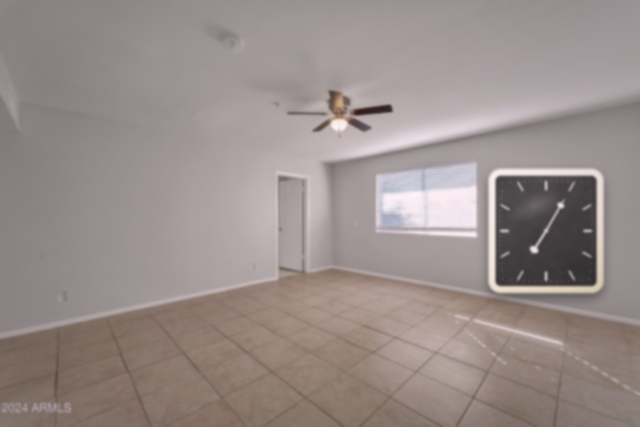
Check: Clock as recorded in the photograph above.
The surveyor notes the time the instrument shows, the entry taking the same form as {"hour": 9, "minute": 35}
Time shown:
{"hour": 7, "minute": 5}
